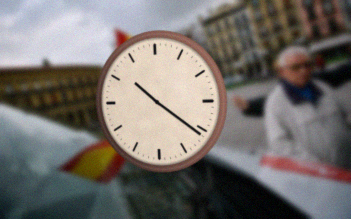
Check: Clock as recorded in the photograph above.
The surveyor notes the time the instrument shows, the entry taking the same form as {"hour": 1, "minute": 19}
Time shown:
{"hour": 10, "minute": 21}
